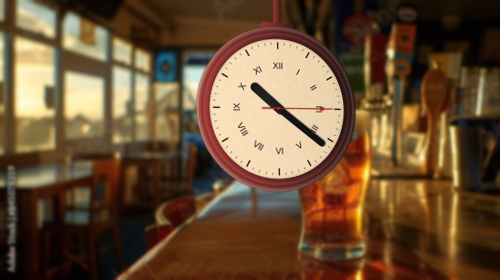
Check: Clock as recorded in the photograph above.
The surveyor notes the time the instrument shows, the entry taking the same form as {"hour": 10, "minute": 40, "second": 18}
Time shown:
{"hour": 10, "minute": 21, "second": 15}
